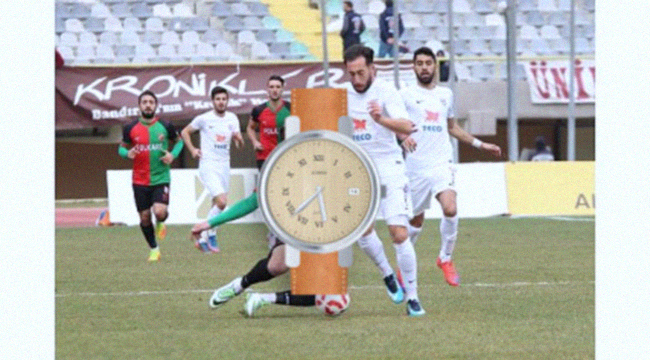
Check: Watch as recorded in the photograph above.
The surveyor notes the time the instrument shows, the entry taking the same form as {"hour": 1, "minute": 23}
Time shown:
{"hour": 5, "minute": 38}
